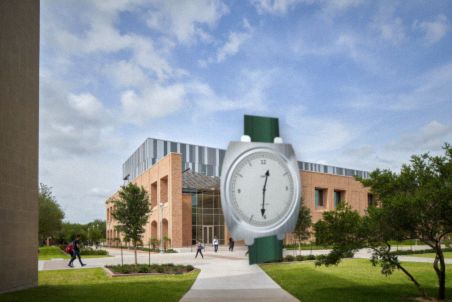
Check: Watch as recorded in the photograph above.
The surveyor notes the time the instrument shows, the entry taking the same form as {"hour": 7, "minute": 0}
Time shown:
{"hour": 12, "minute": 31}
